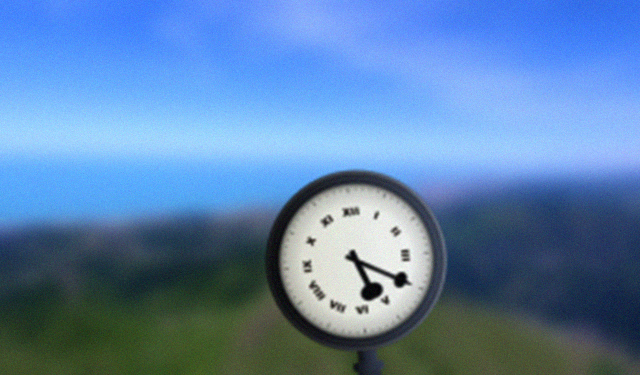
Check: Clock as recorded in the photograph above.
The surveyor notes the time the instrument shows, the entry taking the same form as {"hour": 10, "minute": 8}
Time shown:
{"hour": 5, "minute": 20}
